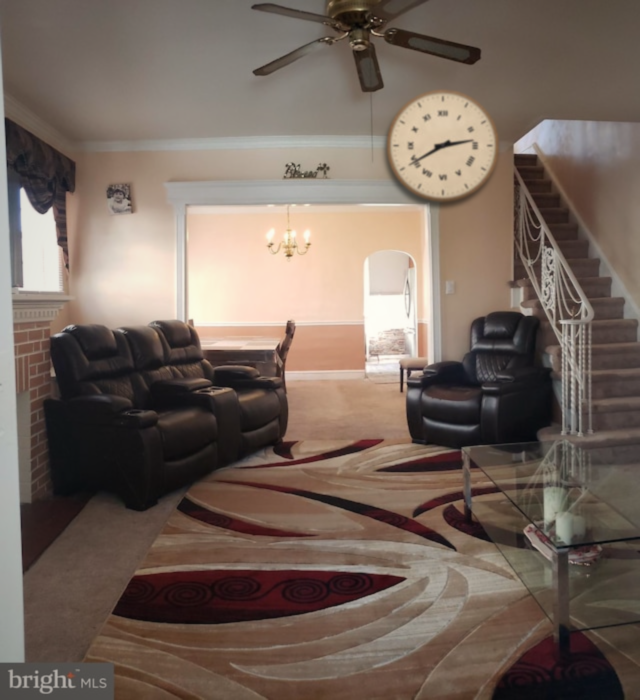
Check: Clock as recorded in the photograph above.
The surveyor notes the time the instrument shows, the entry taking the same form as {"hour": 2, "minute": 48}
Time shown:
{"hour": 2, "minute": 40}
